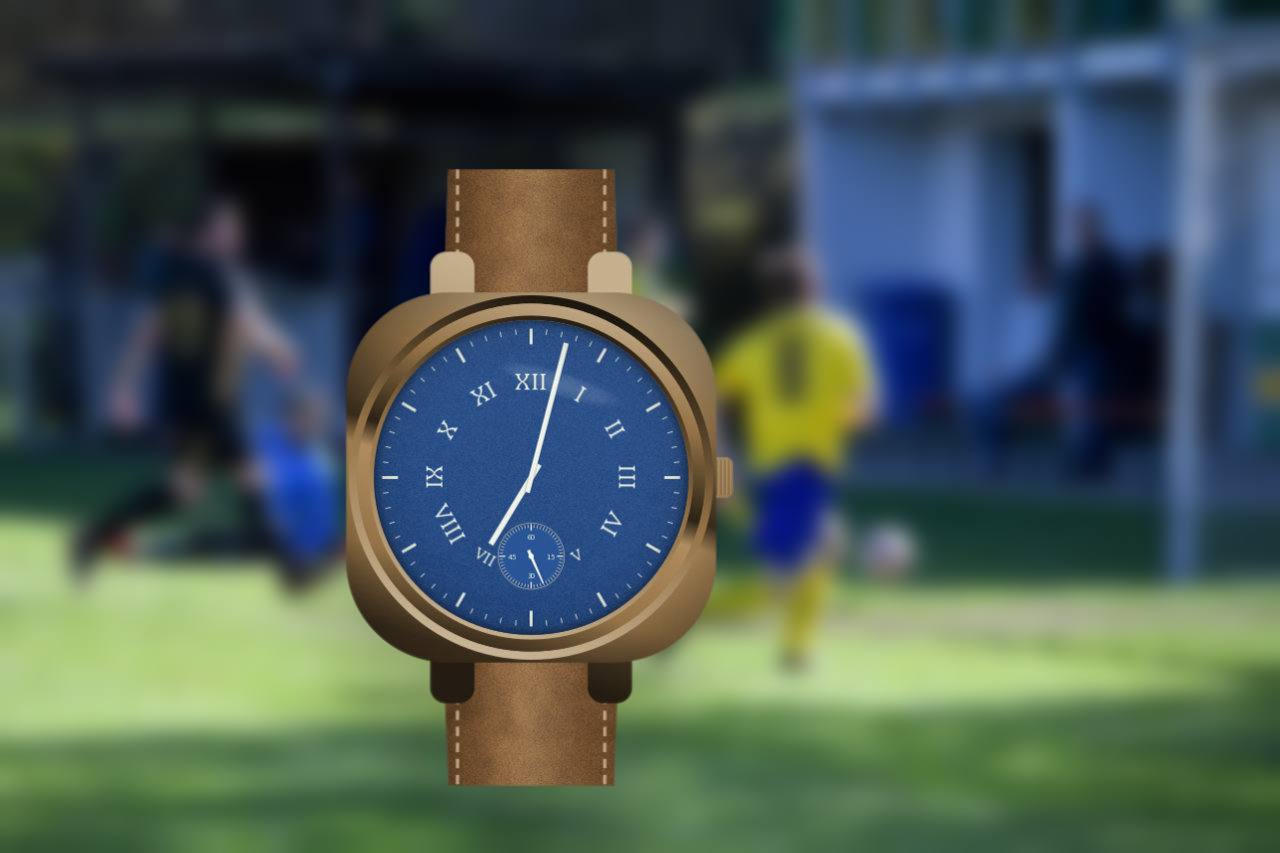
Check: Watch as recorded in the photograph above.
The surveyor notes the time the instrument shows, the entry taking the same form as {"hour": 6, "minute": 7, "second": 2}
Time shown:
{"hour": 7, "minute": 2, "second": 26}
